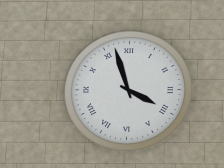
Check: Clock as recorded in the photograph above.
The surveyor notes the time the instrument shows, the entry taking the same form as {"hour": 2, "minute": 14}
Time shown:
{"hour": 3, "minute": 57}
